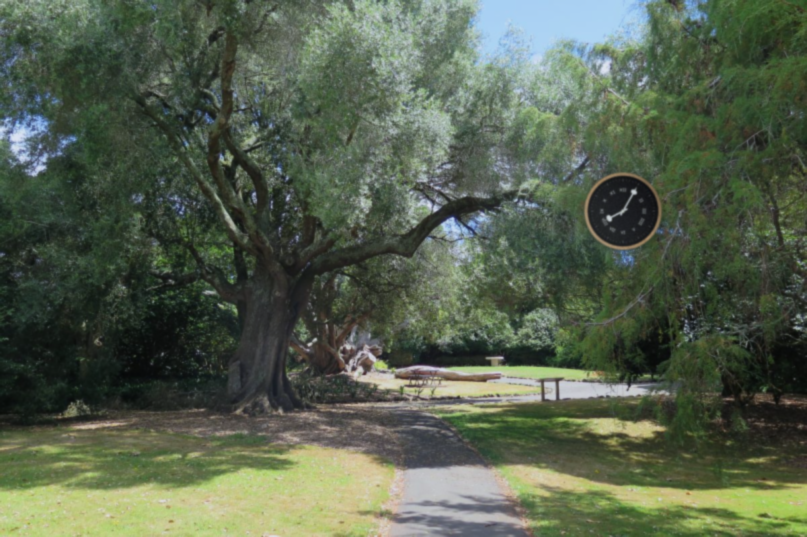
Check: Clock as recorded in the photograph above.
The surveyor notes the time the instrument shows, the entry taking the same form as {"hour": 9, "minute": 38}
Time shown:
{"hour": 8, "minute": 5}
